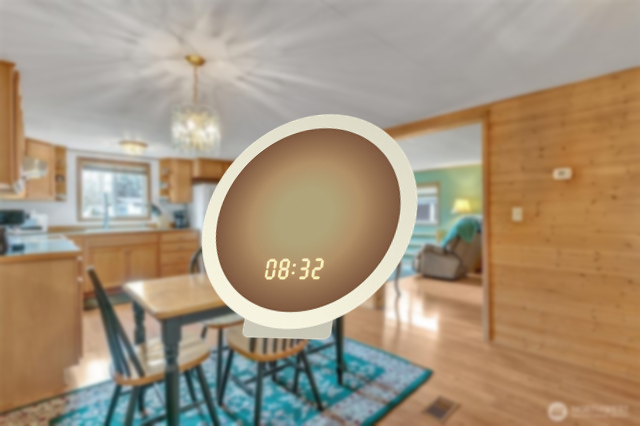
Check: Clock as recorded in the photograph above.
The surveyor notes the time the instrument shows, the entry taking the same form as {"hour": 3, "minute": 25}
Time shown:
{"hour": 8, "minute": 32}
